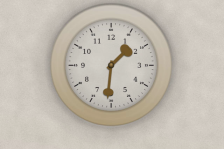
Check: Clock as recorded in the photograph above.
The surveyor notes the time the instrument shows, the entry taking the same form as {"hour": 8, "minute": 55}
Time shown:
{"hour": 1, "minute": 31}
